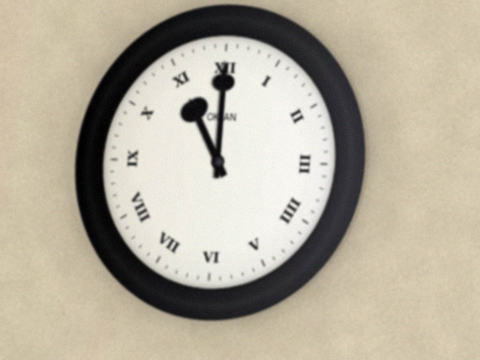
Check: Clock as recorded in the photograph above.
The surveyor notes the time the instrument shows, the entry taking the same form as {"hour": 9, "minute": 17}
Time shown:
{"hour": 11, "minute": 0}
